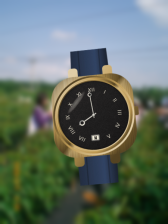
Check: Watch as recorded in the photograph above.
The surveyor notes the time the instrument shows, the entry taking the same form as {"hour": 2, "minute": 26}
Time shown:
{"hour": 7, "minute": 59}
